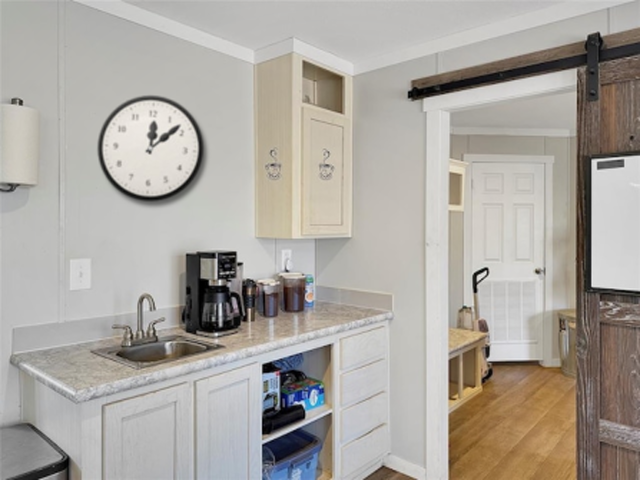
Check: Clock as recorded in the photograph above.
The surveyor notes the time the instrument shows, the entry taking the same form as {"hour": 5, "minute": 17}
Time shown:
{"hour": 12, "minute": 8}
